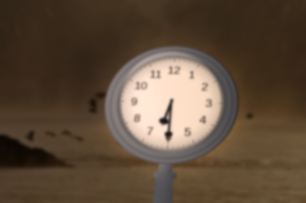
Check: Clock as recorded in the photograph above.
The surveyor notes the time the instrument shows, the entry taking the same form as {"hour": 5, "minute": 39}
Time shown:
{"hour": 6, "minute": 30}
